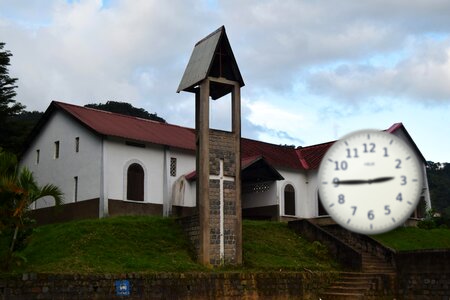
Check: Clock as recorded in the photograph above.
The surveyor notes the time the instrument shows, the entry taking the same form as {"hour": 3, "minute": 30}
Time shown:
{"hour": 2, "minute": 45}
